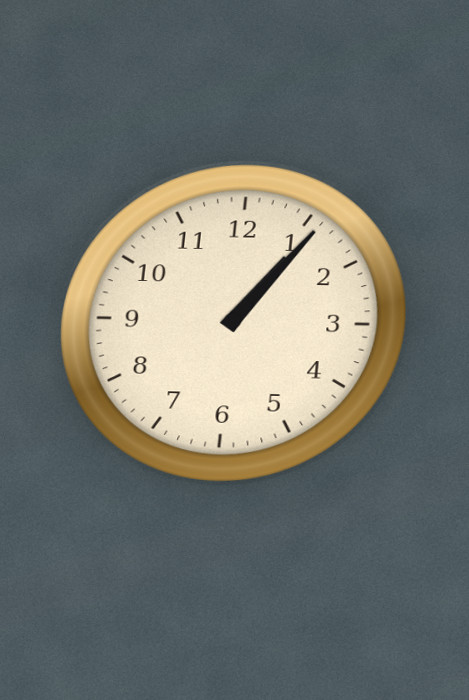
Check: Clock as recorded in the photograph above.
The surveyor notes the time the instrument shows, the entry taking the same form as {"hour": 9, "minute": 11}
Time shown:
{"hour": 1, "minute": 6}
